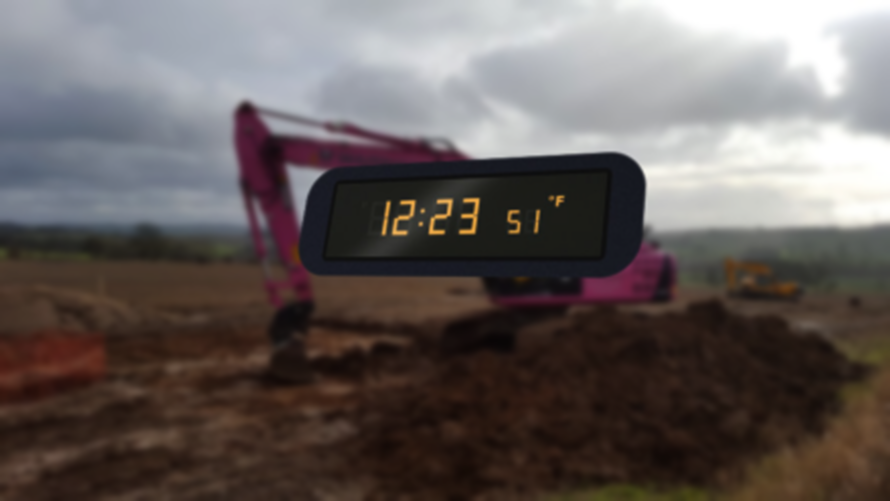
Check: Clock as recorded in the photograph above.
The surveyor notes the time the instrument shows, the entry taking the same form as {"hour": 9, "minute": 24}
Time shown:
{"hour": 12, "minute": 23}
